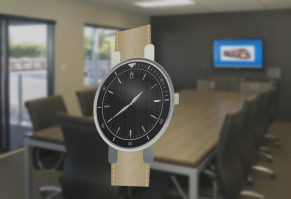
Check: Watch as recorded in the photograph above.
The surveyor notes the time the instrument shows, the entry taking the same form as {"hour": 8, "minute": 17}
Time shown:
{"hour": 1, "minute": 40}
